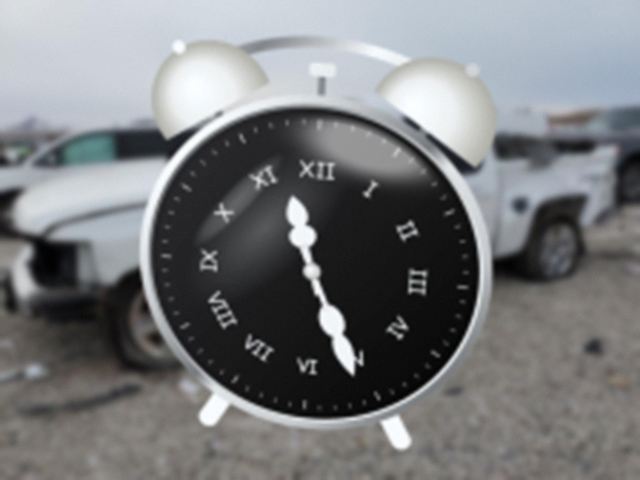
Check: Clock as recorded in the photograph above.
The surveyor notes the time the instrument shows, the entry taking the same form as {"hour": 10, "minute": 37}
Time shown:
{"hour": 11, "minute": 26}
